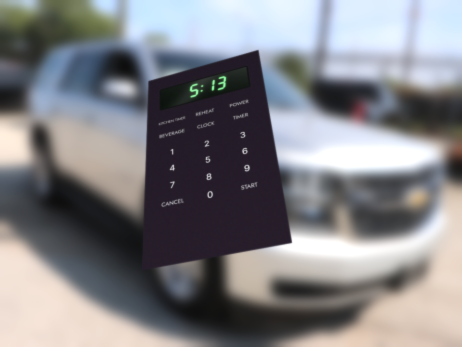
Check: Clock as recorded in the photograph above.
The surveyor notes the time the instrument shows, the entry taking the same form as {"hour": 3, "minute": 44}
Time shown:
{"hour": 5, "minute": 13}
